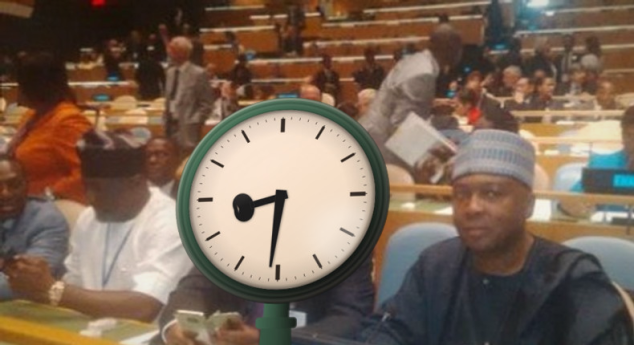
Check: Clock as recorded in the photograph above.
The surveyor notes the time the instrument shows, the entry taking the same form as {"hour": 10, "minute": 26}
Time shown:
{"hour": 8, "minute": 31}
